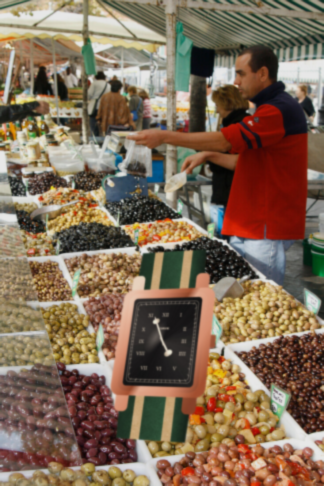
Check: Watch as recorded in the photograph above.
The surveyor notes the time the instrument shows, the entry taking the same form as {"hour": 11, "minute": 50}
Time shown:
{"hour": 4, "minute": 56}
